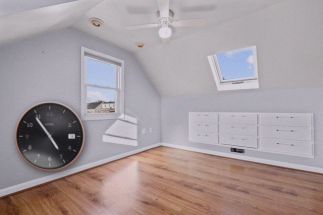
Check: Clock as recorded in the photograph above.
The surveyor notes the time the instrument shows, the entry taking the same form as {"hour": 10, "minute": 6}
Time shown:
{"hour": 4, "minute": 54}
